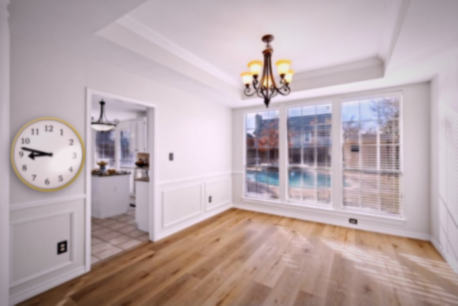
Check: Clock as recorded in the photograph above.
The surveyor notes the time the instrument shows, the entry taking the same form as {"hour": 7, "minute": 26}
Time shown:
{"hour": 8, "minute": 47}
